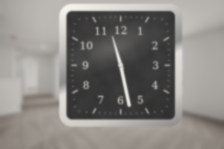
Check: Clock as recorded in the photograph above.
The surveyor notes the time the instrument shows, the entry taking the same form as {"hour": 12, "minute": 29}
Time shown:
{"hour": 11, "minute": 28}
